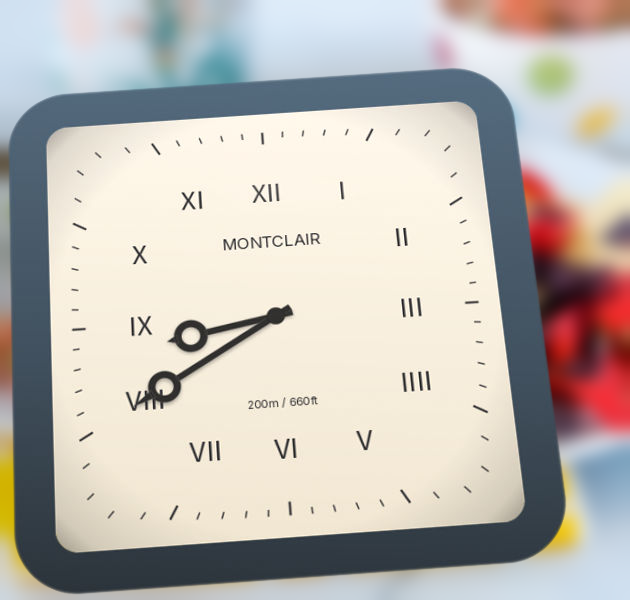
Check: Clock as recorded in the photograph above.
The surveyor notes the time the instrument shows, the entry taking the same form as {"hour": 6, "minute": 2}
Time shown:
{"hour": 8, "minute": 40}
